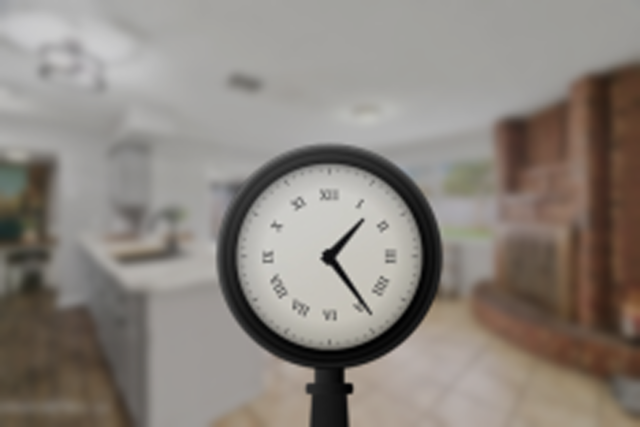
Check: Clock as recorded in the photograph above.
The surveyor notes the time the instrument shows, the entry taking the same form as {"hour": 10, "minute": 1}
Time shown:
{"hour": 1, "minute": 24}
